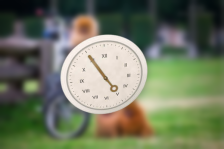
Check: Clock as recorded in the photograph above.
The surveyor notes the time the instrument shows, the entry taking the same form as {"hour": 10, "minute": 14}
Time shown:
{"hour": 4, "minute": 55}
